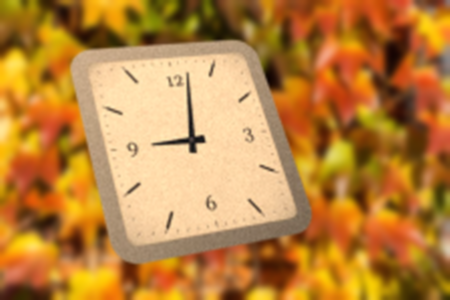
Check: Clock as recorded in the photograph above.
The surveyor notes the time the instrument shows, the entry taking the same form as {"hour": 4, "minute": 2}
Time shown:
{"hour": 9, "minute": 2}
